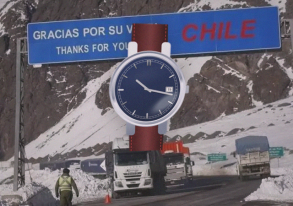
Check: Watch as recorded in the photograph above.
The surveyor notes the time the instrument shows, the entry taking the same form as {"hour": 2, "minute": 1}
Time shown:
{"hour": 10, "minute": 17}
